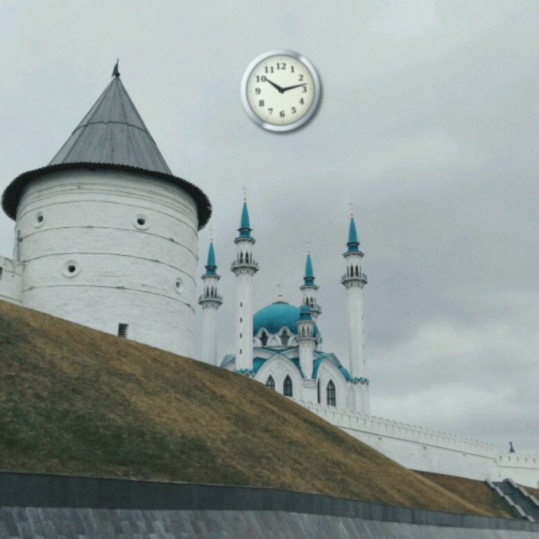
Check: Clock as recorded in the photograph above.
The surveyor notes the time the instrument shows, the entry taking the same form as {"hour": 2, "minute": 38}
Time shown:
{"hour": 10, "minute": 13}
